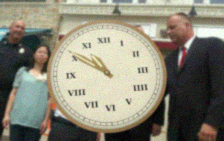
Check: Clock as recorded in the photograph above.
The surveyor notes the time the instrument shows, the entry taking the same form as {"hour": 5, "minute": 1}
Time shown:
{"hour": 10, "minute": 51}
